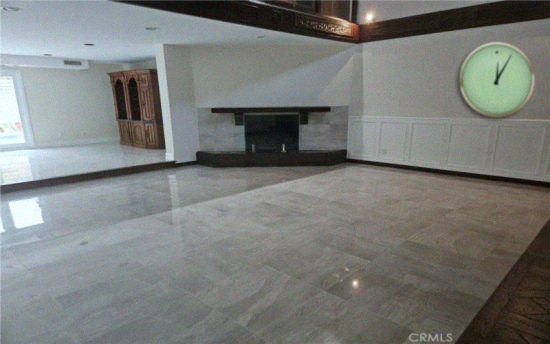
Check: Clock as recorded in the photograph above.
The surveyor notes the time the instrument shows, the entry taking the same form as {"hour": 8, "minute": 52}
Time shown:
{"hour": 12, "minute": 5}
